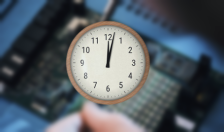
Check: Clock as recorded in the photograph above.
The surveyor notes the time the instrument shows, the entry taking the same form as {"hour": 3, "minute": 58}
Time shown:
{"hour": 12, "minute": 2}
